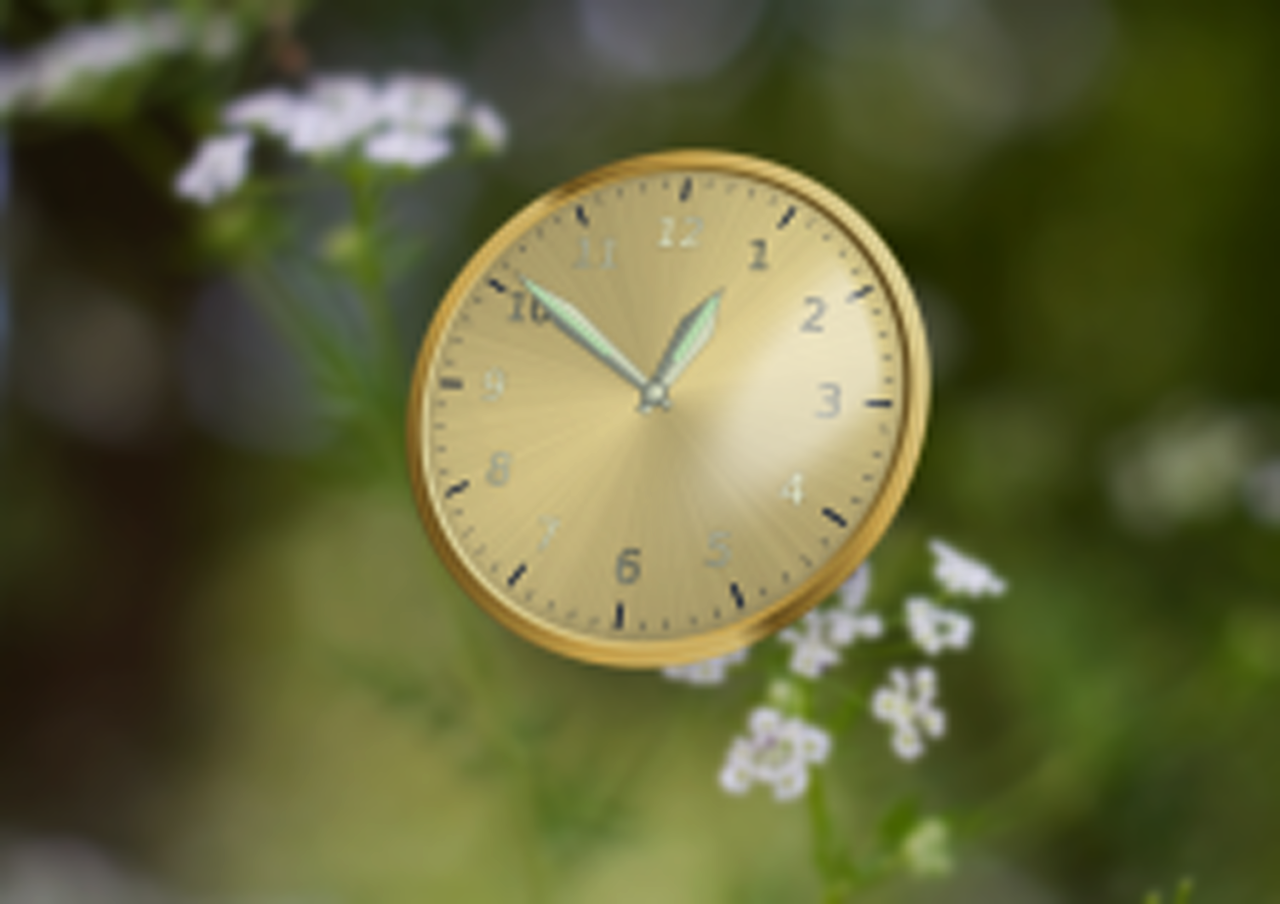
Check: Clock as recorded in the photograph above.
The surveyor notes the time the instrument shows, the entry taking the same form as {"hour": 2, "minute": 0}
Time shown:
{"hour": 12, "minute": 51}
